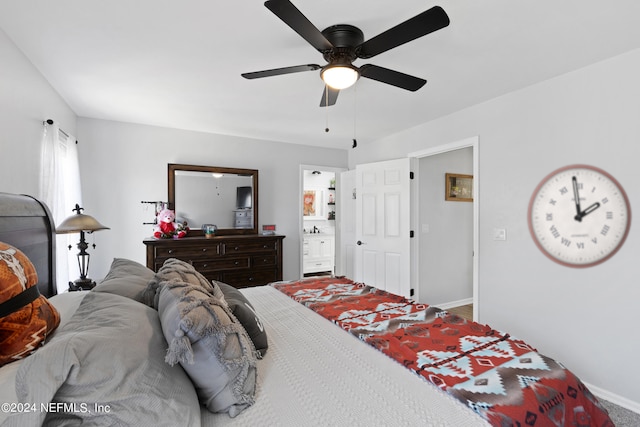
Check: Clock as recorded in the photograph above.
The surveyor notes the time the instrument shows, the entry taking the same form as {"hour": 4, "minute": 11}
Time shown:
{"hour": 1, "minute": 59}
